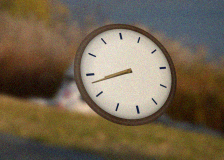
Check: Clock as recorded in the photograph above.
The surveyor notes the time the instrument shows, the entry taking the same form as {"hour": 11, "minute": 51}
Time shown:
{"hour": 8, "minute": 43}
